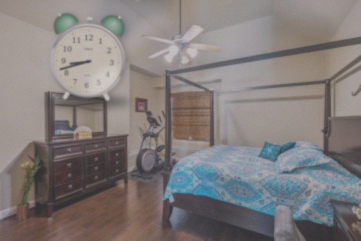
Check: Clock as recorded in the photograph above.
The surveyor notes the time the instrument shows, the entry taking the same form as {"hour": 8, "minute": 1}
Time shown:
{"hour": 8, "minute": 42}
